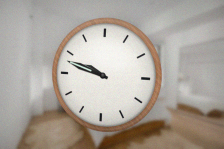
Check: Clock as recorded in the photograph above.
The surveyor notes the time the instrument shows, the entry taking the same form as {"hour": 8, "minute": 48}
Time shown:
{"hour": 9, "minute": 48}
